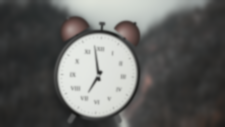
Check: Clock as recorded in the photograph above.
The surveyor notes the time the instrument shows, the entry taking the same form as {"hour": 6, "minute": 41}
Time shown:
{"hour": 6, "minute": 58}
